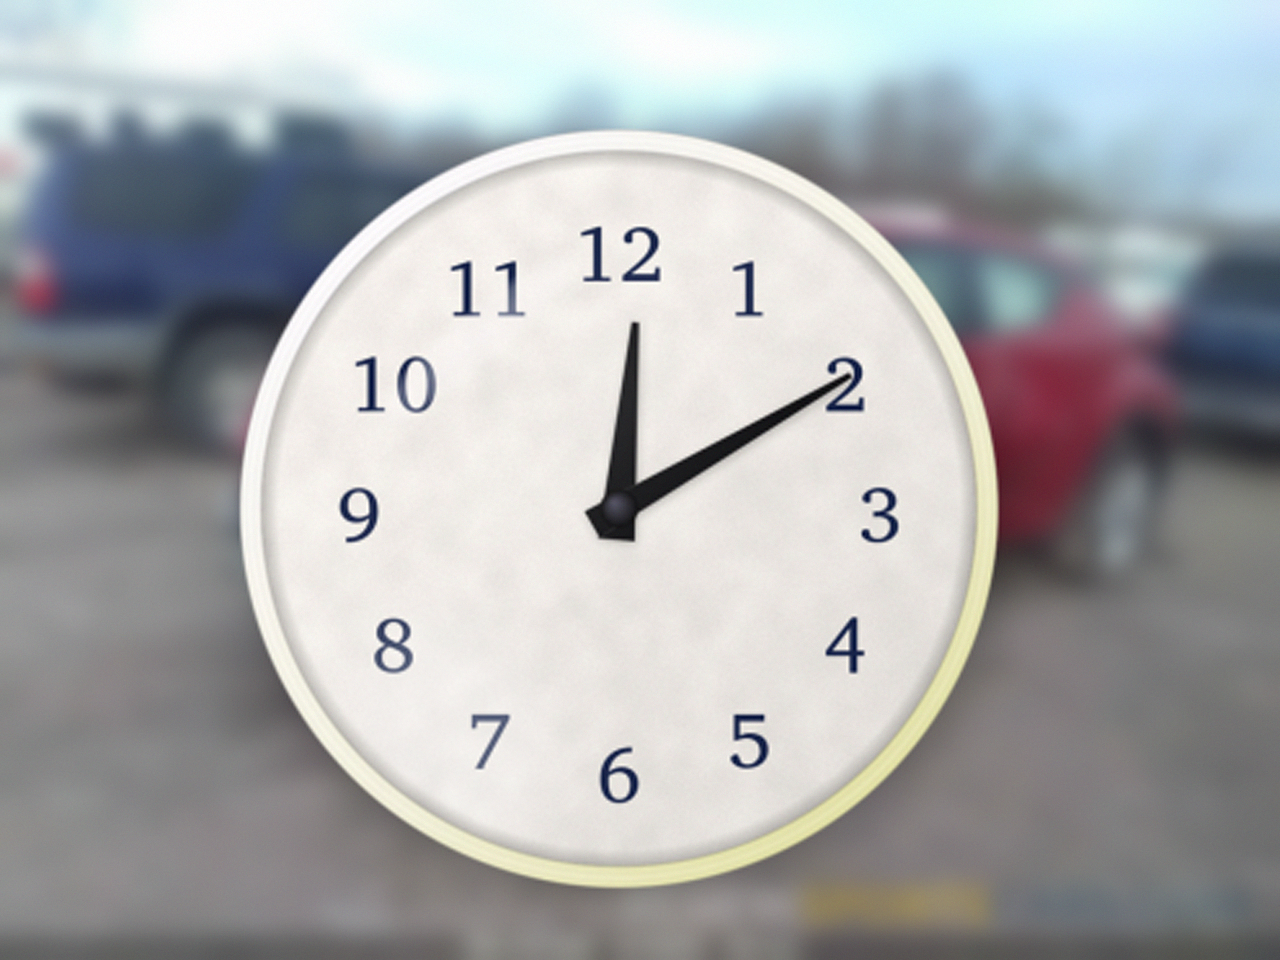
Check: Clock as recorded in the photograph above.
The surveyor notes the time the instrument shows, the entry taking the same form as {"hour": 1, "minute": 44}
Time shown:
{"hour": 12, "minute": 10}
